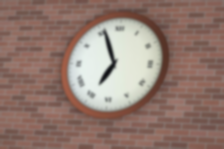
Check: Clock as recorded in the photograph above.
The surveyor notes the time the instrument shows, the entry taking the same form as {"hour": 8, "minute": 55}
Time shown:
{"hour": 6, "minute": 56}
